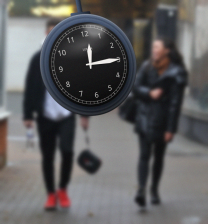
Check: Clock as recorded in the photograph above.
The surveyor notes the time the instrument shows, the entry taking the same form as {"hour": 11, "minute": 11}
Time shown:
{"hour": 12, "minute": 15}
